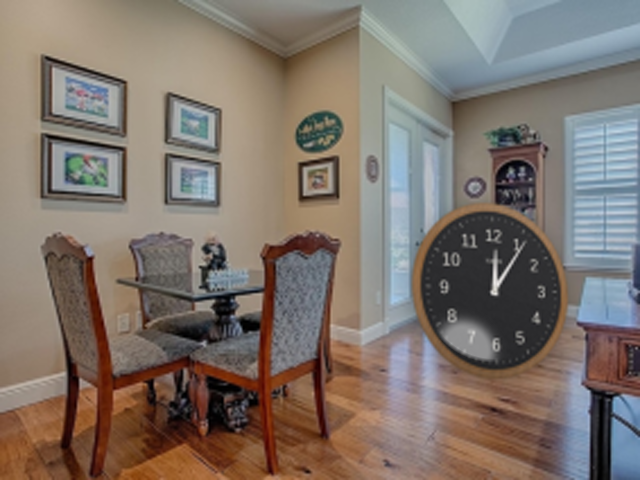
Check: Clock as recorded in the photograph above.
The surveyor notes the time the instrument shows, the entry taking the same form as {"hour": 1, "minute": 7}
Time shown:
{"hour": 12, "minute": 6}
